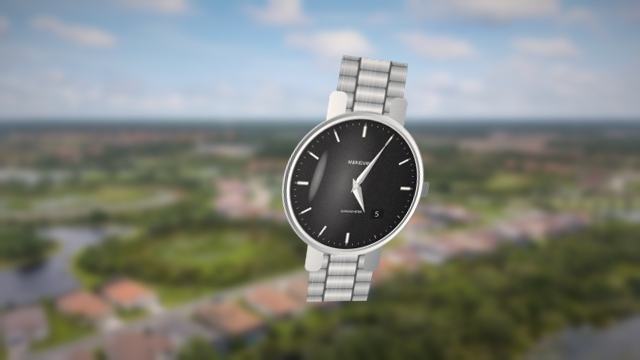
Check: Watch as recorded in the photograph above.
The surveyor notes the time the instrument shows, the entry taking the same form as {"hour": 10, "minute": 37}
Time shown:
{"hour": 5, "minute": 5}
